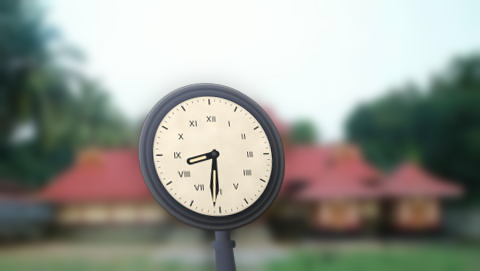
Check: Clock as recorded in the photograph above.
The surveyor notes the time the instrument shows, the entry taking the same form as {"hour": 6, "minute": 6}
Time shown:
{"hour": 8, "minute": 31}
